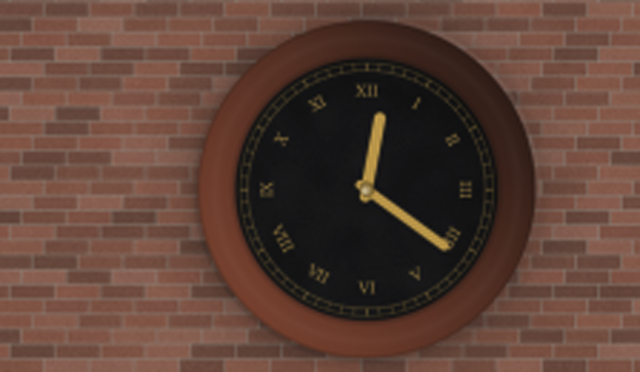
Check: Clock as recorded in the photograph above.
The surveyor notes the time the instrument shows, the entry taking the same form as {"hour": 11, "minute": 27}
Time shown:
{"hour": 12, "minute": 21}
